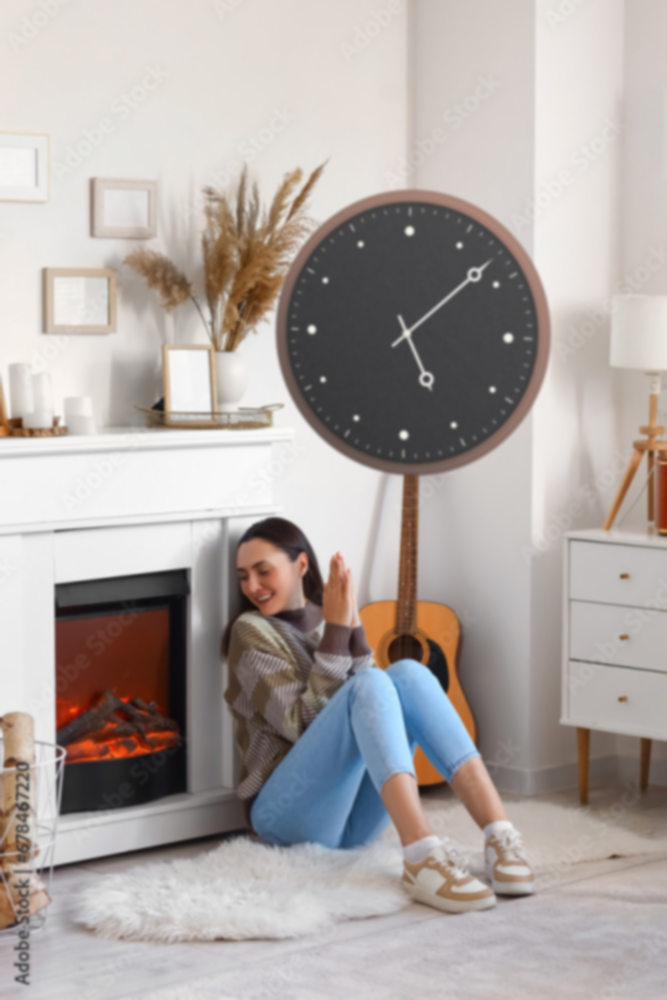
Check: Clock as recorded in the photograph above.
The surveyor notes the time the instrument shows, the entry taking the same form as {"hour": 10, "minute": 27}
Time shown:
{"hour": 5, "minute": 8}
